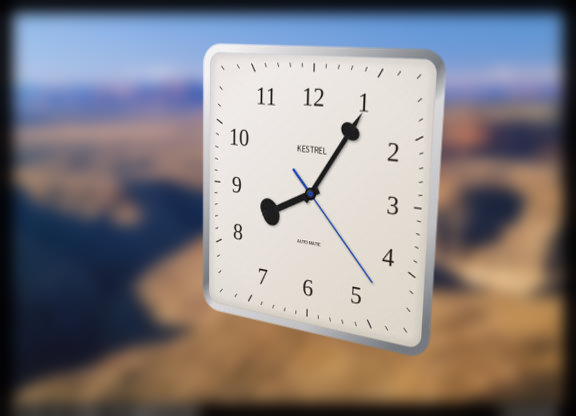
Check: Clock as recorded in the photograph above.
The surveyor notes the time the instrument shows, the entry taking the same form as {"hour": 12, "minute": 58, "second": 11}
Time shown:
{"hour": 8, "minute": 5, "second": 23}
